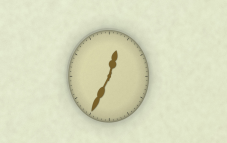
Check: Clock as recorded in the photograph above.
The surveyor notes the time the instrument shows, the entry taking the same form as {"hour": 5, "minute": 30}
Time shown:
{"hour": 12, "minute": 35}
